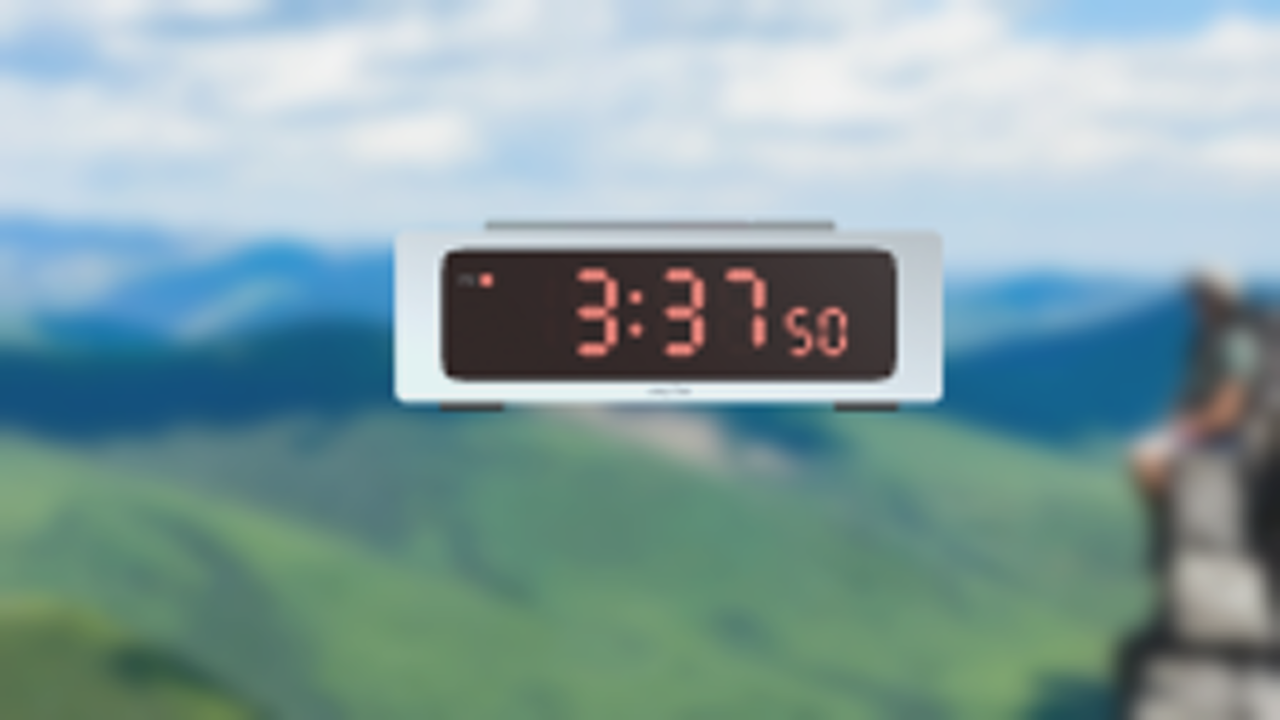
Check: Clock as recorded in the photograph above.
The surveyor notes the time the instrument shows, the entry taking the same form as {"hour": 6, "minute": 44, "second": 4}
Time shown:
{"hour": 3, "minute": 37, "second": 50}
